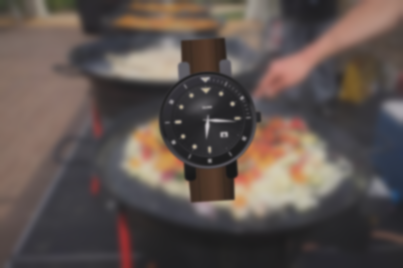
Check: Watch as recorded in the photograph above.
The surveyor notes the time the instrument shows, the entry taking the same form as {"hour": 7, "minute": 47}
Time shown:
{"hour": 6, "minute": 16}
